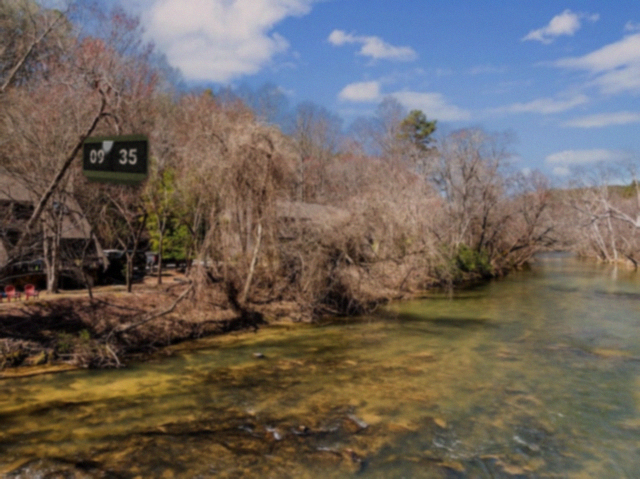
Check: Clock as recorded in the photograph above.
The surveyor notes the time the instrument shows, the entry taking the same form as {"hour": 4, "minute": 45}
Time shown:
{"hour": 9, "minute": 35}
